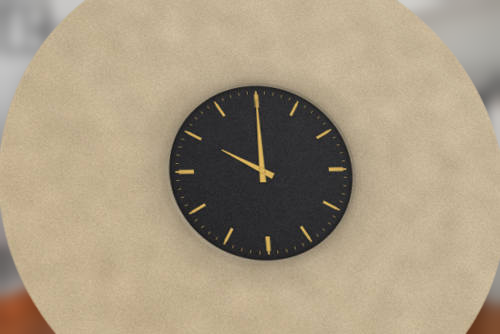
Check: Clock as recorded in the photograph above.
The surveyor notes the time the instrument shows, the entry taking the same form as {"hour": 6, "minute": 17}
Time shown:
{"hour": 10, "minute": 0}
